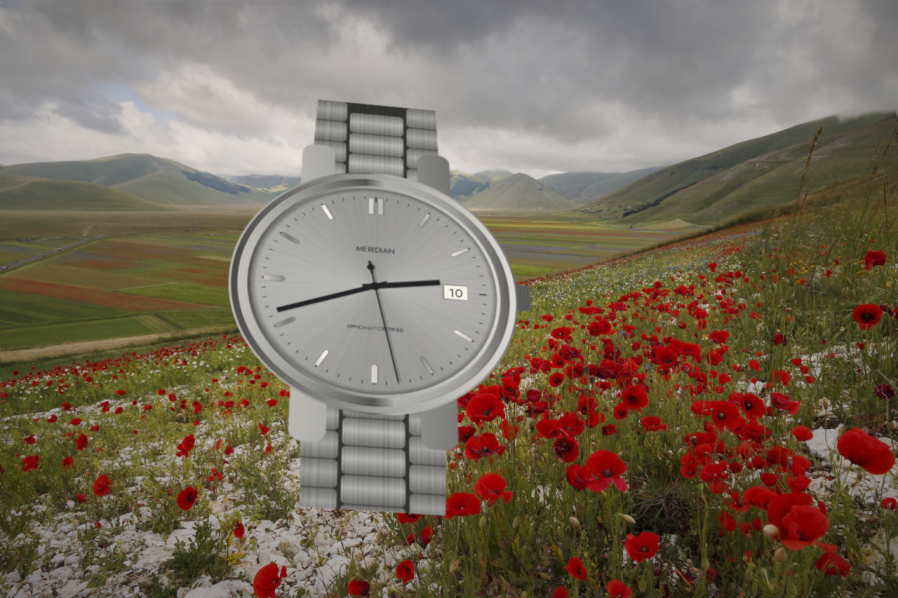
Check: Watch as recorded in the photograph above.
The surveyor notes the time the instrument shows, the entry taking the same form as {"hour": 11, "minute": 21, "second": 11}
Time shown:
{"hour": 2, "minute": 41, "second": 28}
